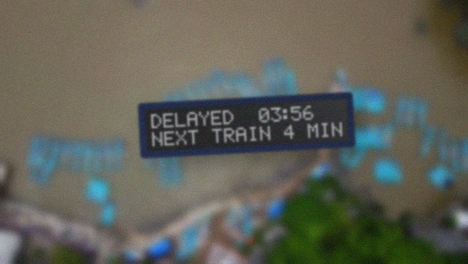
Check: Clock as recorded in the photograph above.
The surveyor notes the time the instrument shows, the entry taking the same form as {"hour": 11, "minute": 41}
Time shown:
{"hour": 3, "minute": 56}
